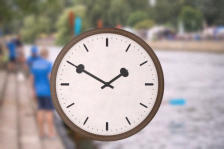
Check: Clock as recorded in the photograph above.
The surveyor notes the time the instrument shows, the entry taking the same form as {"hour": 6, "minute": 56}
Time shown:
{"hour": 1, "minute": 50}
